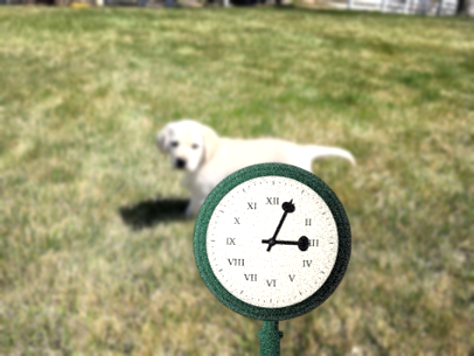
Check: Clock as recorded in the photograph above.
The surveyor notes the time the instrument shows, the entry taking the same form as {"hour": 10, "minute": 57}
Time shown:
{"hour": 3, "minute": 4}
